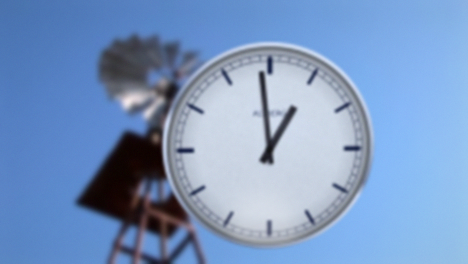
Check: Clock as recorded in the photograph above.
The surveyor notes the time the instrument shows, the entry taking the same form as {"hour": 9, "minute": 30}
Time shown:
{"hour": 12, "minute": 59}
